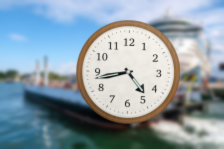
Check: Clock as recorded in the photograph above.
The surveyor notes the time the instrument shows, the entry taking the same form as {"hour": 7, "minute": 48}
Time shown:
{"hour": 4, "minute": 43}
